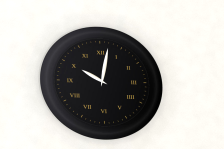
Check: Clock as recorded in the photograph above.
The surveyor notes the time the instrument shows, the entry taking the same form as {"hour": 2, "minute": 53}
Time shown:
{"hour": 10, "minute": 2}
